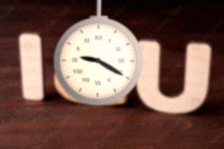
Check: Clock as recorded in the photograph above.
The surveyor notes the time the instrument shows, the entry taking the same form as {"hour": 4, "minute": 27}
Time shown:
{"hour": 9, "minute": 20}
